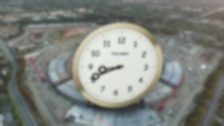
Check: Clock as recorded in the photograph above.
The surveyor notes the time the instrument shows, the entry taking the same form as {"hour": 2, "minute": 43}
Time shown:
{"hour": 8, "minute": 41}
